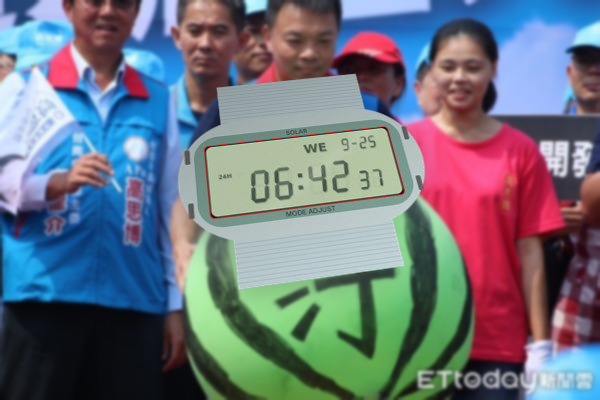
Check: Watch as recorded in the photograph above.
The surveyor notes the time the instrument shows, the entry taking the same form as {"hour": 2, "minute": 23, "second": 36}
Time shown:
{"hour": 6, "minute": 42, "second": 37}
